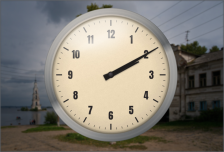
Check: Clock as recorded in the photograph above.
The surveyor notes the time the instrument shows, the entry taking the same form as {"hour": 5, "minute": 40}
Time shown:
{"hour": 2, "minute": 10}
